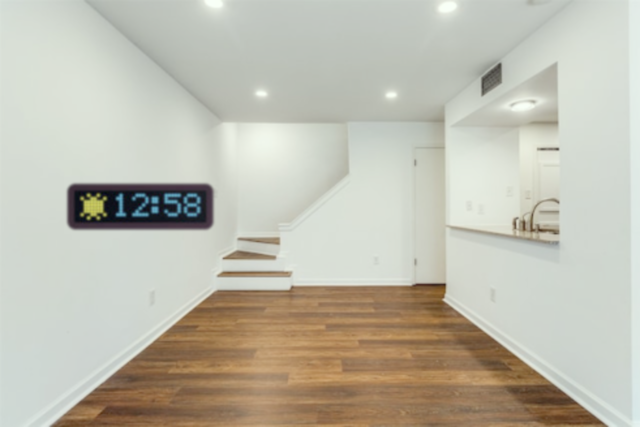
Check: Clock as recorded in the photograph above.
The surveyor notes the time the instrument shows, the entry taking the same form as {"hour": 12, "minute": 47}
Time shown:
{"hour": 12, "minute": 58}
